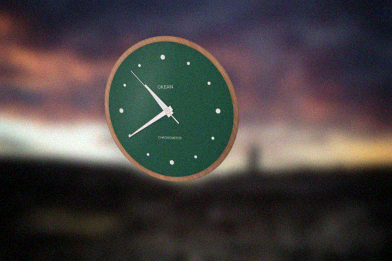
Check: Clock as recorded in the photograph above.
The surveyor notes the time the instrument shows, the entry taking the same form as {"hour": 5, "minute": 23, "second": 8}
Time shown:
{"hour": 10, "minute": 39, "second": 53}
